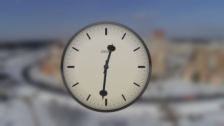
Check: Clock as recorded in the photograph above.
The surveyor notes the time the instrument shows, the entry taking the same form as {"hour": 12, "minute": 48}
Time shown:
{"hour": 12, "minute": 31}
